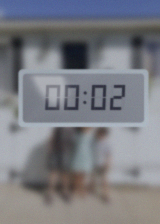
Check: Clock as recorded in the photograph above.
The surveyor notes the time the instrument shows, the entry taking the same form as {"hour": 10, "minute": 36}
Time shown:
{"hour": 0, "minute": 2}
